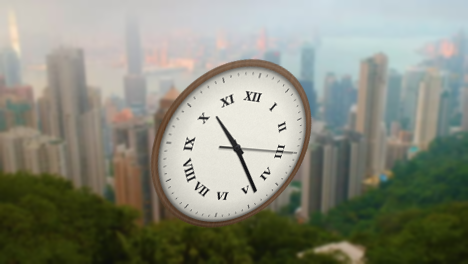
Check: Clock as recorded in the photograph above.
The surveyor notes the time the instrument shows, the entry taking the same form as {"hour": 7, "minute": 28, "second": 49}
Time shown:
{"hour": 10, "minute": 23, "second": 15}
